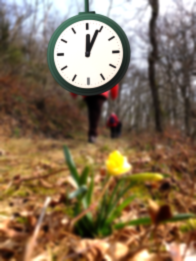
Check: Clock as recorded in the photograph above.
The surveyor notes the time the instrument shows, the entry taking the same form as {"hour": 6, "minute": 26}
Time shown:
{"hour": 12, "minute": 4}
